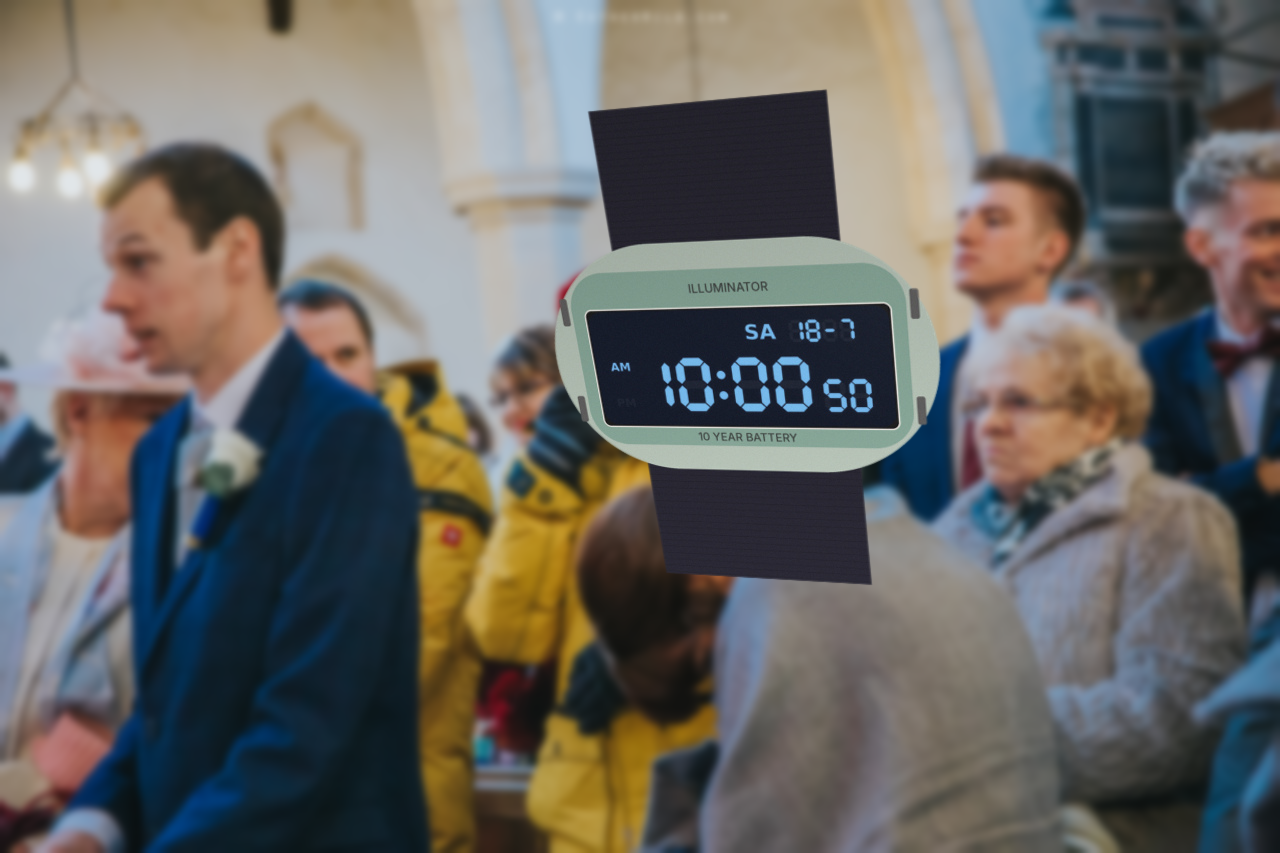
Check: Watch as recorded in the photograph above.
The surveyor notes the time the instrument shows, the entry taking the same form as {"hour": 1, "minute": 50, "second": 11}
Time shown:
{"hour": 10, "minute": 0, "second": 50}
